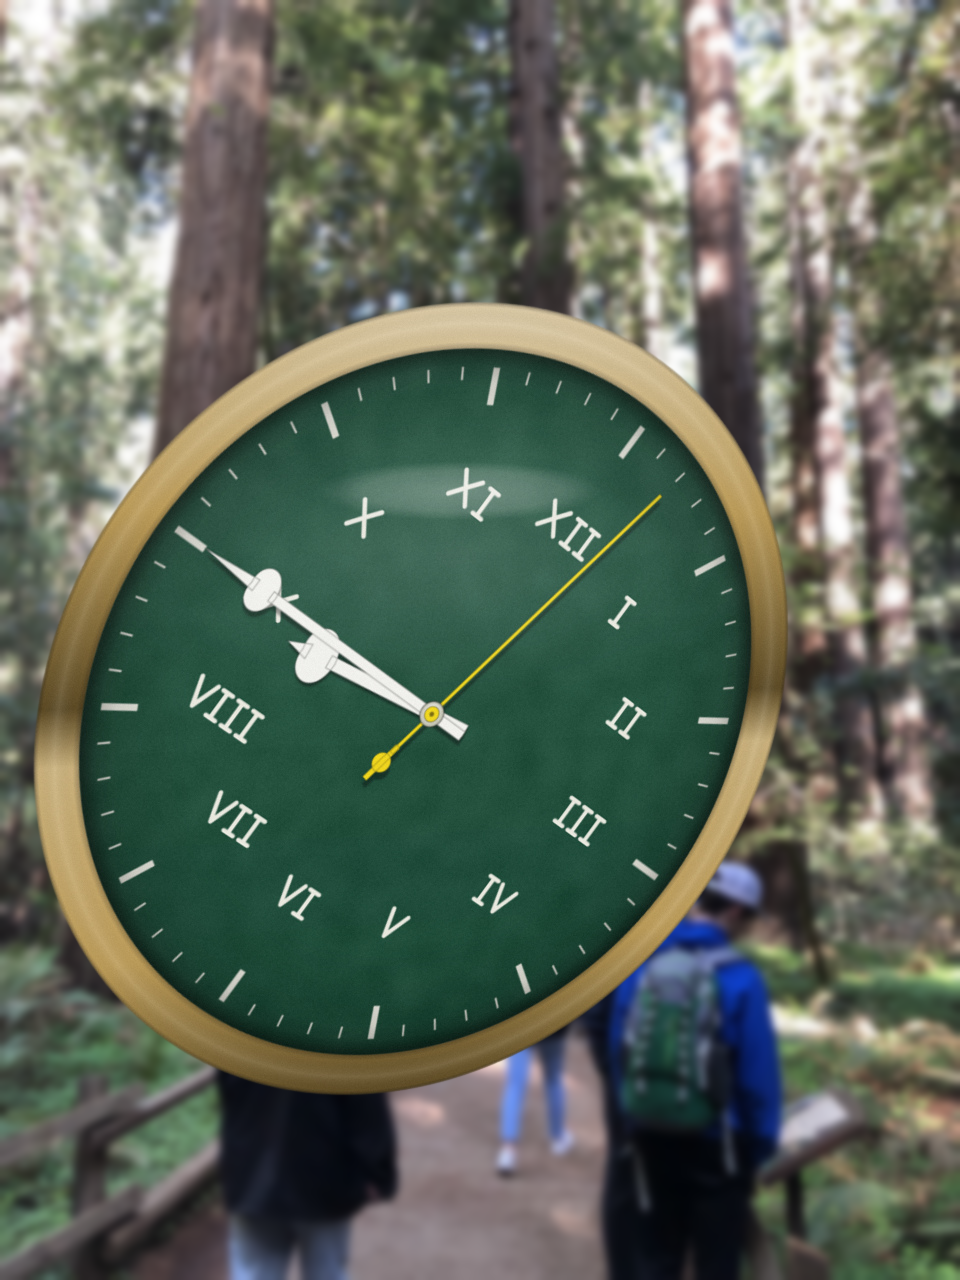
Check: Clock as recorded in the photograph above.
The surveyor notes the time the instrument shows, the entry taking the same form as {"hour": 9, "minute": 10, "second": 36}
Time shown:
{"hour": 8, "minute": 45, "second": 2}
